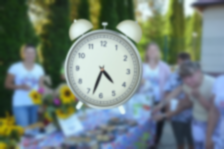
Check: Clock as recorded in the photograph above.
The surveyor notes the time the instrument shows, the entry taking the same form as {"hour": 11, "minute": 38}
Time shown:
{"hour": 4, "minute": 33}
